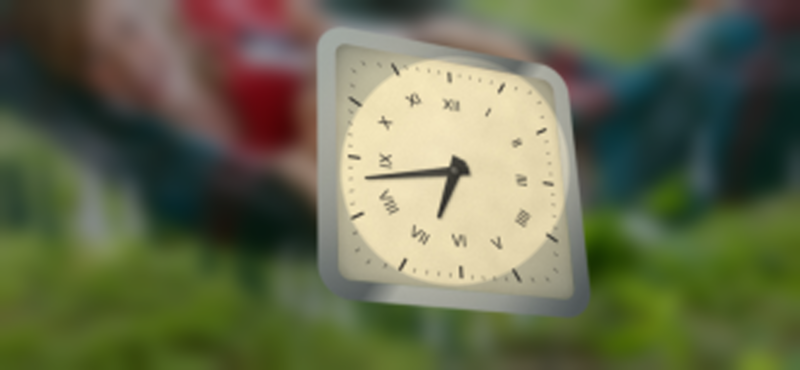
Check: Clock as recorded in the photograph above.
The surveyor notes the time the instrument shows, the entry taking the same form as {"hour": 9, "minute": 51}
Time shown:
{"hour": 6, "minute": 43}
